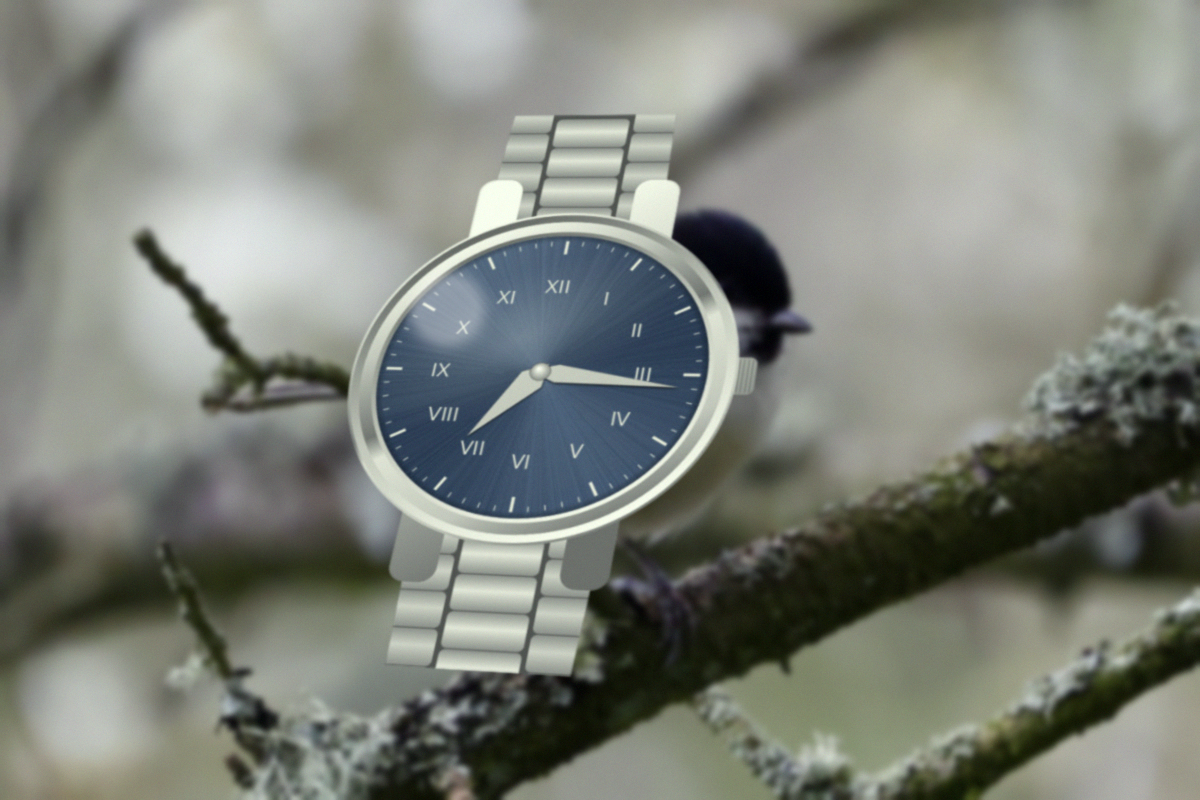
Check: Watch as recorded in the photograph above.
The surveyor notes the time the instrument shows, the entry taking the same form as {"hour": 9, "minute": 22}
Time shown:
{"hour": 7, "minute": 16}
